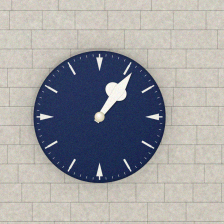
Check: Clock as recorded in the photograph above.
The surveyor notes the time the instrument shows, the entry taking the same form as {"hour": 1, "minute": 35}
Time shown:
{"hour": 1, "minute": 6}
